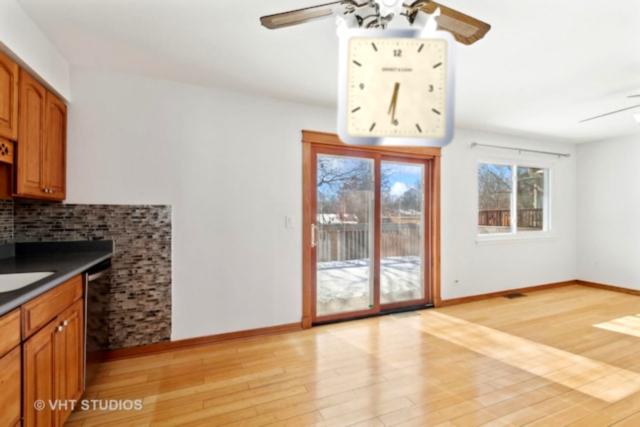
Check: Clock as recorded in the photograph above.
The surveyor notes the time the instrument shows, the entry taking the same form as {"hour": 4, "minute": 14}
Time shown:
{"hour": 6, "minute": 31}
